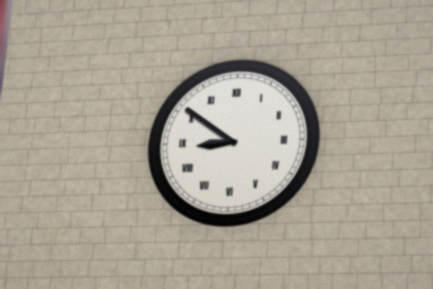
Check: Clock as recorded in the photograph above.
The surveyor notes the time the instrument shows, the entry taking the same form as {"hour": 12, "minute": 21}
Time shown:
{"hour": 8, "minute": 51}
